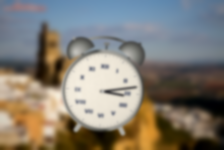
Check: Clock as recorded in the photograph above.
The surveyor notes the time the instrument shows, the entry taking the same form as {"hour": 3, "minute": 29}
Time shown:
{"hour": 3, "minute": 13}
